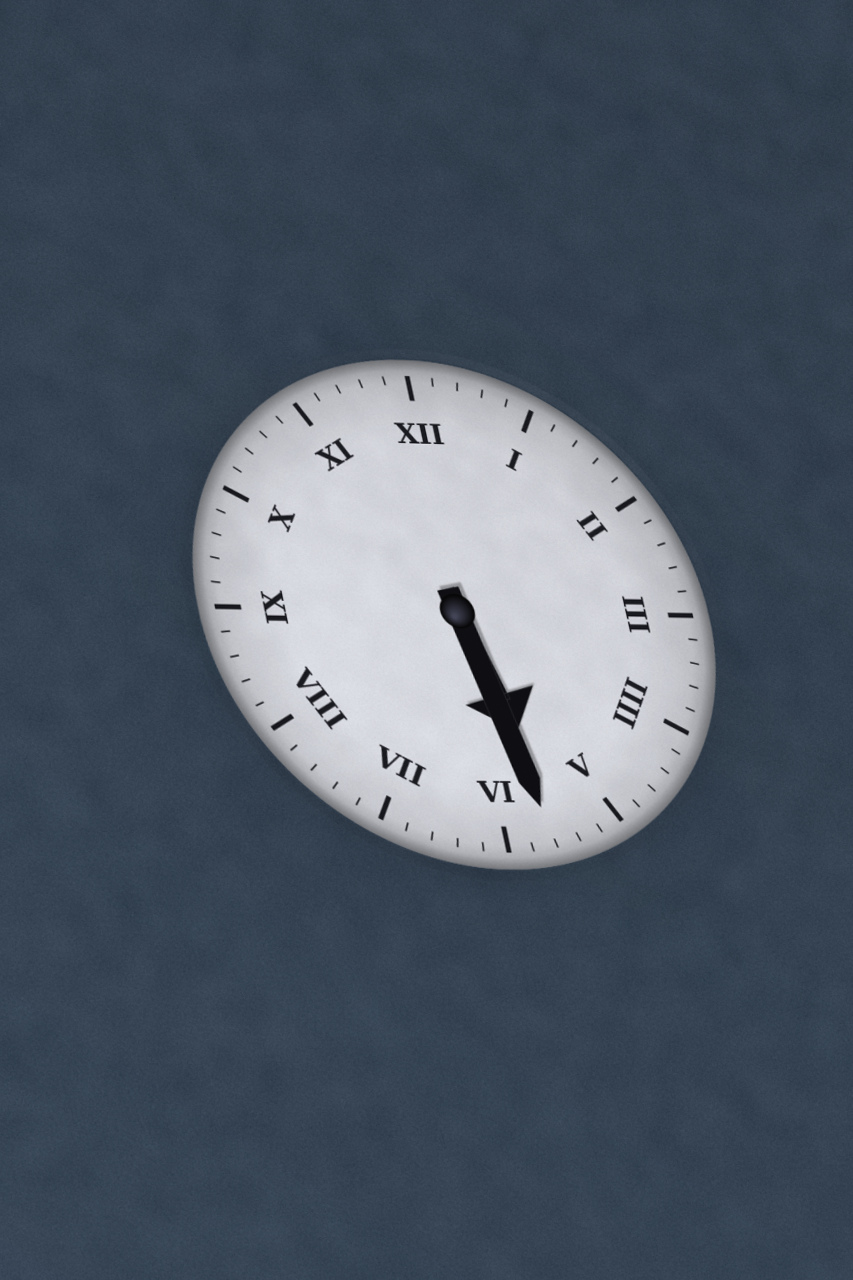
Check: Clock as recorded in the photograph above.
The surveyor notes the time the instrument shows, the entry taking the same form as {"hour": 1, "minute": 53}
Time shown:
{"hour": 5, "minute": 28}
